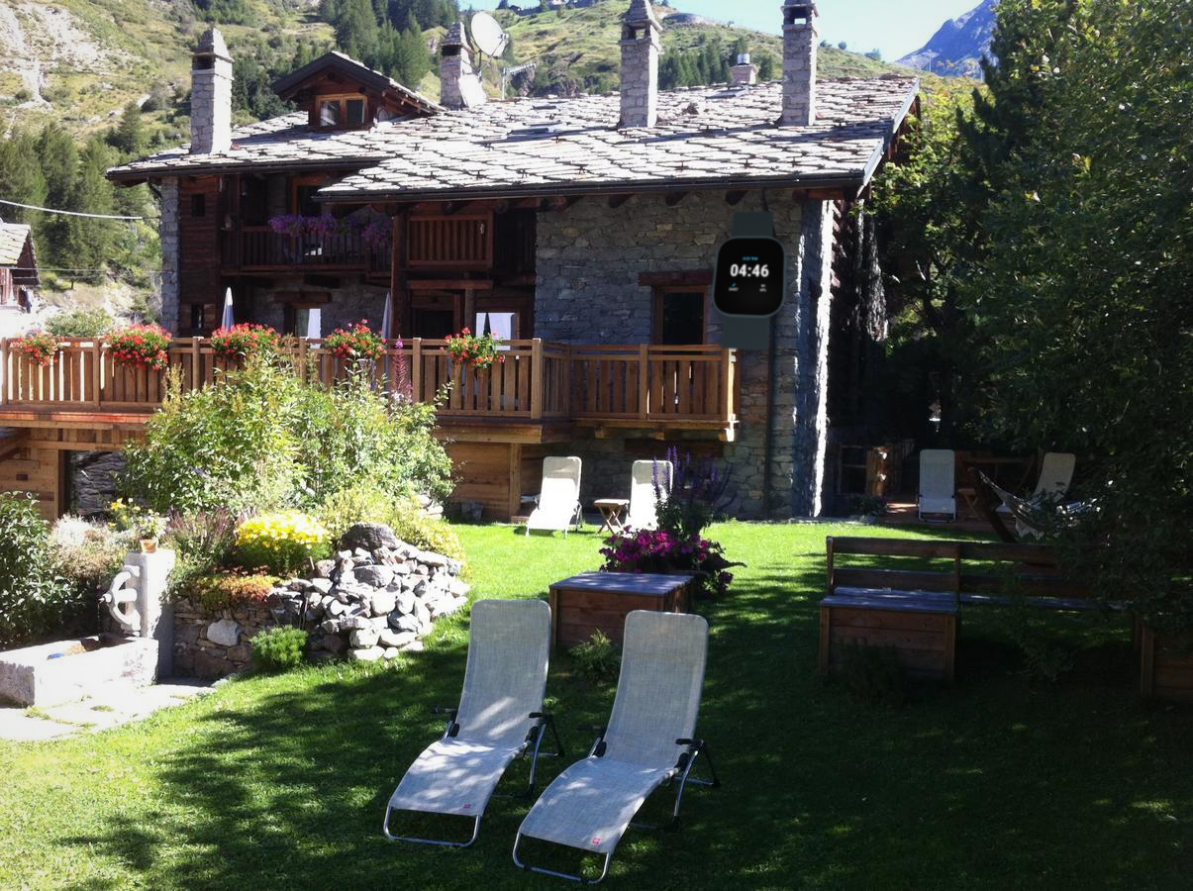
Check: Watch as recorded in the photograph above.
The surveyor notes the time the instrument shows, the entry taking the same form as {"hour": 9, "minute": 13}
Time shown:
{"hour": 4, "minute": 46}
